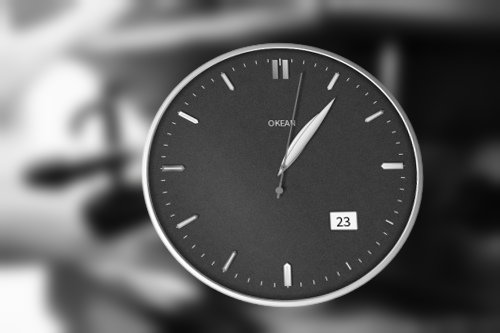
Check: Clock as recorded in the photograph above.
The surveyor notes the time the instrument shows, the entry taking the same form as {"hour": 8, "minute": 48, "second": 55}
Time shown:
{"hour": 1, "minute": 6, "second": 2}
